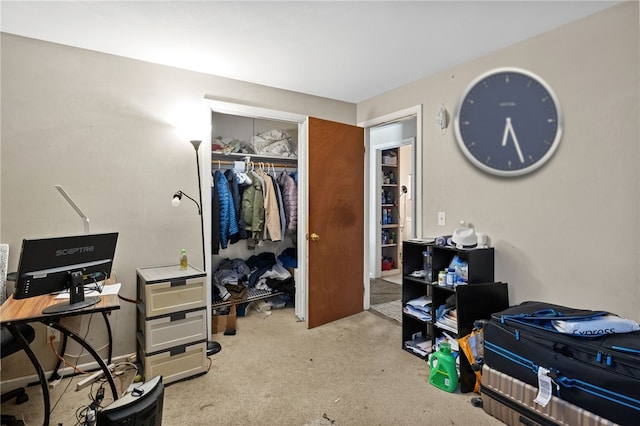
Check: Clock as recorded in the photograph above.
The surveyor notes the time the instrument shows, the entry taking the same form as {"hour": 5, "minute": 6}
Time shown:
{"hour": 6, "minute": 27}
